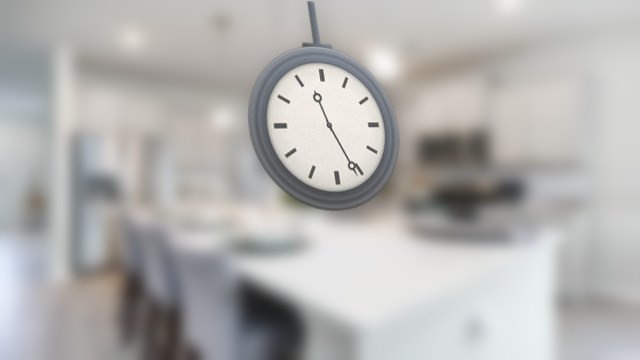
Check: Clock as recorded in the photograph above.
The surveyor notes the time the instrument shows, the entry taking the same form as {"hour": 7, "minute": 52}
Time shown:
{"hour": 11, "minute": 26}
